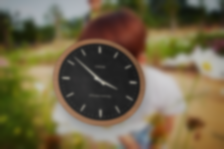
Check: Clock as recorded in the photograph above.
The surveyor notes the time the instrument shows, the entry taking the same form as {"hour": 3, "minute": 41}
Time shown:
{"hour": 3, "minute": 52}
